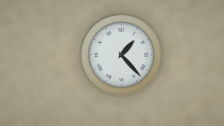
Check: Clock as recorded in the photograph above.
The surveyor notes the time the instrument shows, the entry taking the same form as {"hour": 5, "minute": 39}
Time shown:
{"hour": 1, "minute": 23}
